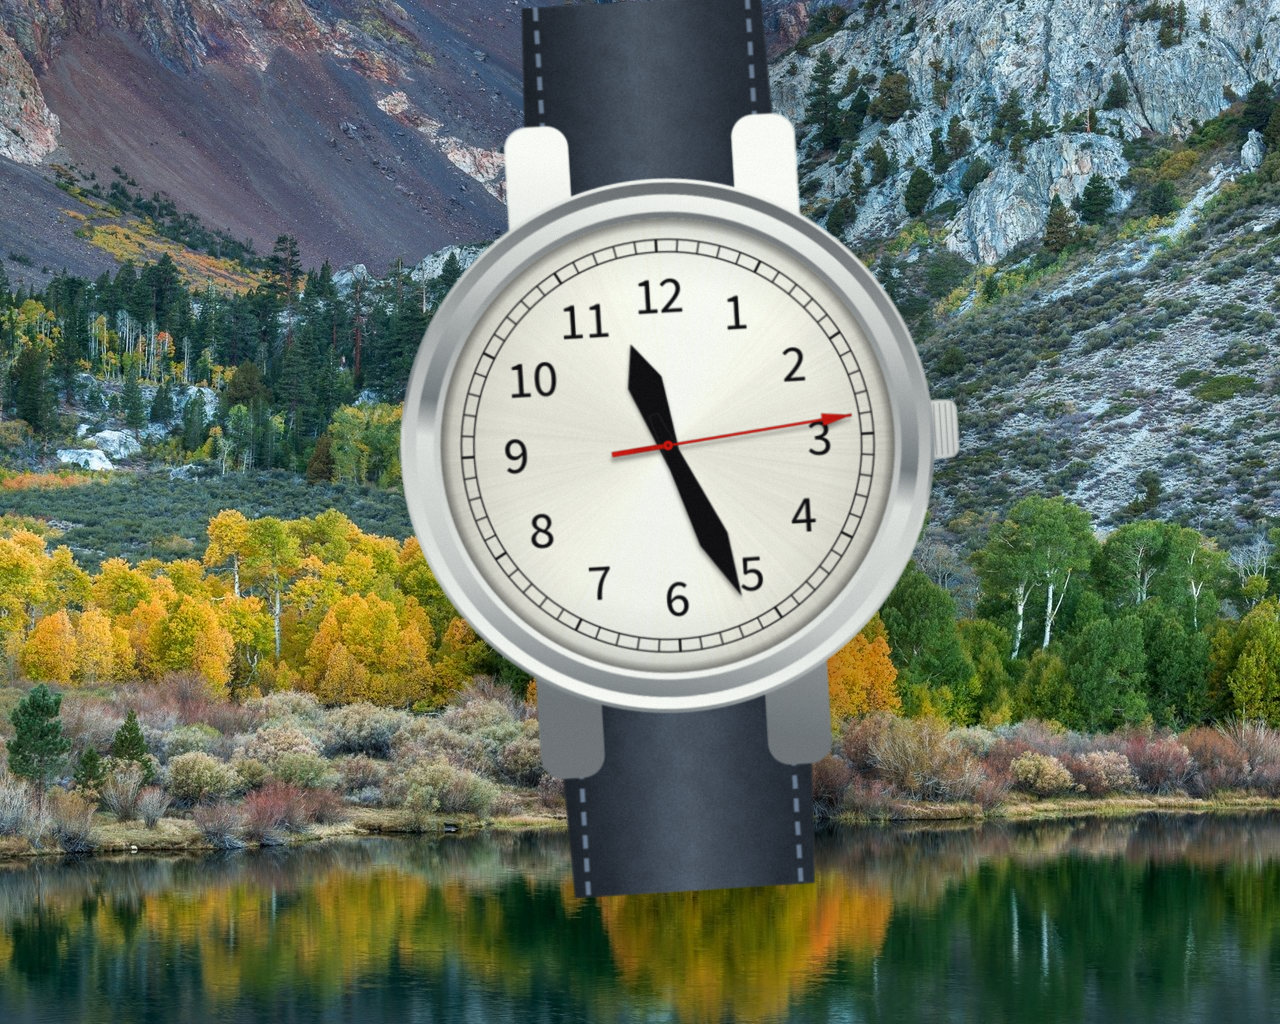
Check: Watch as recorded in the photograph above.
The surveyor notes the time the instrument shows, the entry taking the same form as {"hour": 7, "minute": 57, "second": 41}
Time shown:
{"hour": 11, "minute": 26, "second": 14}
